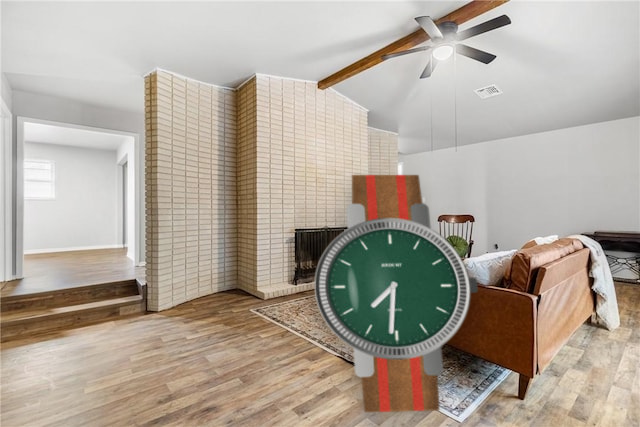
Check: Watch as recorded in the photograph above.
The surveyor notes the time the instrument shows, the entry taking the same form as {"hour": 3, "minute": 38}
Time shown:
{"hour": 7, "minute": 31}
